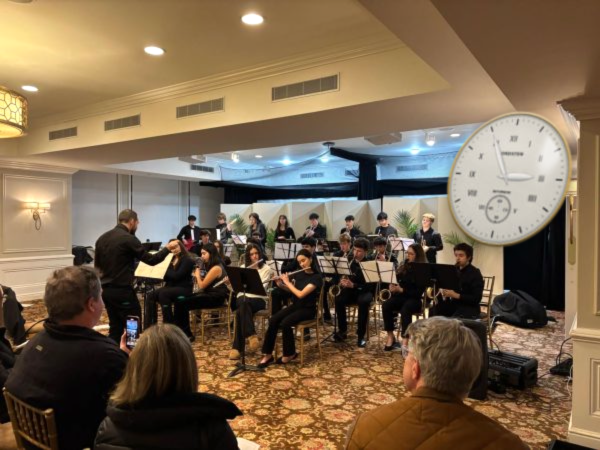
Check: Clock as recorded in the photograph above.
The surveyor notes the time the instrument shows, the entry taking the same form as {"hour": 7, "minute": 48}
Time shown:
{"hour": 2, "minute": 55}
